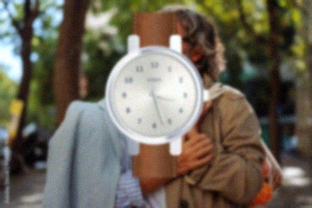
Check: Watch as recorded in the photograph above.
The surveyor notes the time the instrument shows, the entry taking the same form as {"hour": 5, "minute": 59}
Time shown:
{"hour": 3, "minute": 27}
